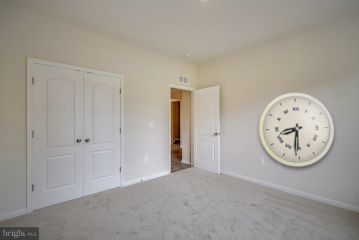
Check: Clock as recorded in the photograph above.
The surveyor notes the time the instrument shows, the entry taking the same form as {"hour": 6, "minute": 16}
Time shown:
{"hour": 8, "minute": 31}
